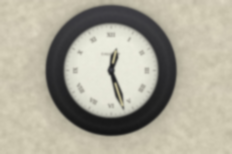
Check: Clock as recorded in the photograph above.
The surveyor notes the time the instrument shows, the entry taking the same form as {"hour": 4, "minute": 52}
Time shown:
{"hour": 12, "minute": 27}
